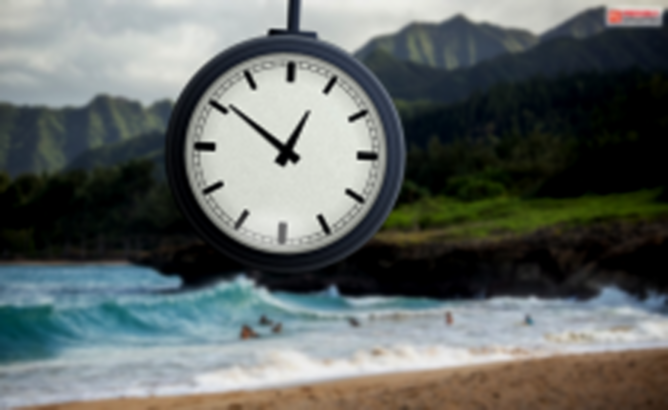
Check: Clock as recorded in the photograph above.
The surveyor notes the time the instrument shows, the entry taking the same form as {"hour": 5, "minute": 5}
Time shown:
{"hour": 12, "minute": 51}
